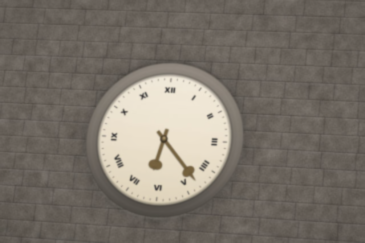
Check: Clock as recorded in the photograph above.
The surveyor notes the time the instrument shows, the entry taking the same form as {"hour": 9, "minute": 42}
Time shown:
{"hour": 6, "minute": 23}
